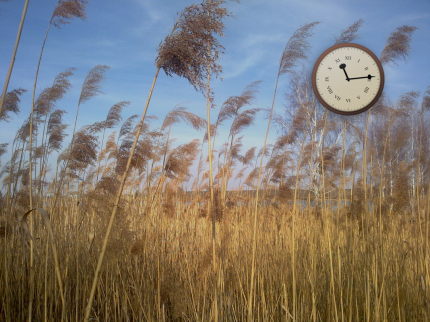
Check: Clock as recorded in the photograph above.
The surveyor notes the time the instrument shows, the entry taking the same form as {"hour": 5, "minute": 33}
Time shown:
{"hour": 11, "minute": 14}
